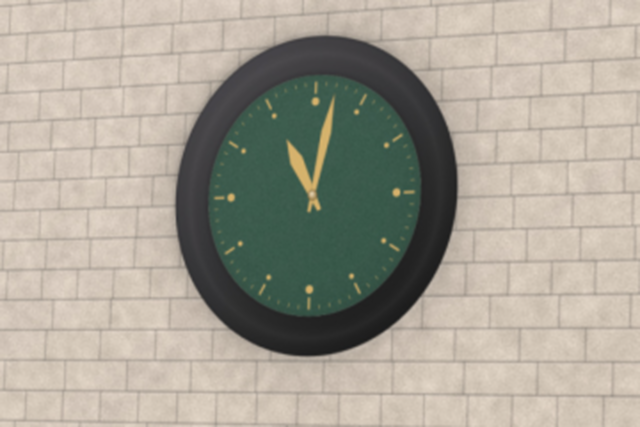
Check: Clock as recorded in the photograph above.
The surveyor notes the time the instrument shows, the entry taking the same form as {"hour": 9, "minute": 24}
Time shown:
{"hour": 11, "minute": 2}
